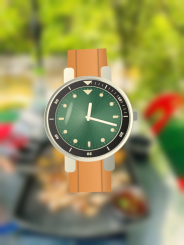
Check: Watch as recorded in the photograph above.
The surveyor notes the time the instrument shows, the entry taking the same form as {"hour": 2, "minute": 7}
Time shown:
{"hour": 12, "minute": 18}
